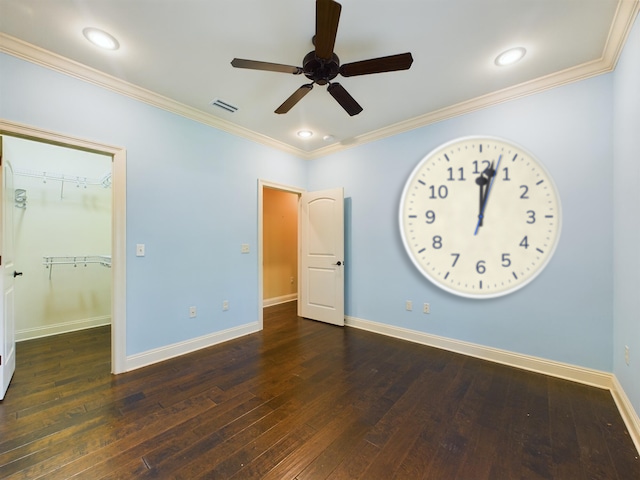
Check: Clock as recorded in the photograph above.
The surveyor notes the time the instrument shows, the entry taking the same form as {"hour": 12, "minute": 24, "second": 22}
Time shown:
{"hour": 12, "minute": 2, "second": 3}
